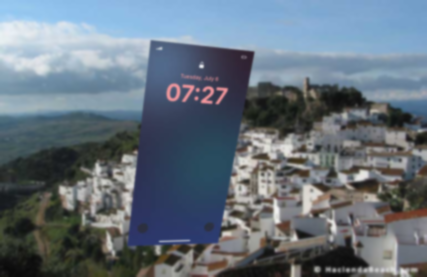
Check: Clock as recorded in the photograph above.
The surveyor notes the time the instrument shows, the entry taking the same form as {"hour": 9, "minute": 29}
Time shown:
{"hour": 7, "minute": 27}
